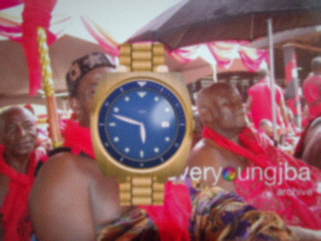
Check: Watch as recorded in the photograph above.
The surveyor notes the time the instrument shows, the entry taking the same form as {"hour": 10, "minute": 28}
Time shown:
{"hour": 5, "minute": 48}
